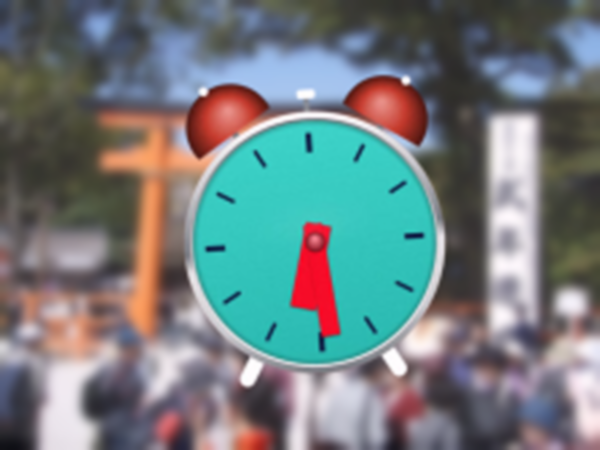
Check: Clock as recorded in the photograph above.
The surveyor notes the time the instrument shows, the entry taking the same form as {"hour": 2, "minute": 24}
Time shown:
{"hour": 6, "minute": 29}
